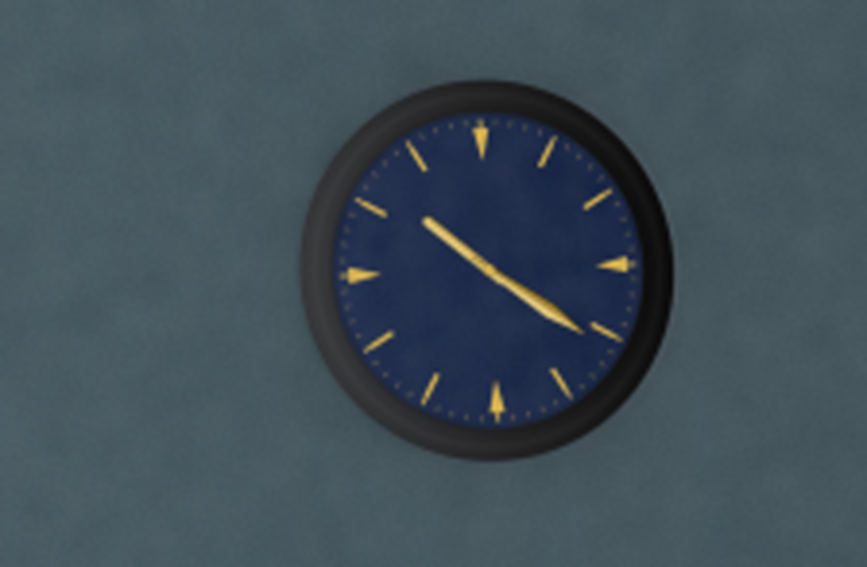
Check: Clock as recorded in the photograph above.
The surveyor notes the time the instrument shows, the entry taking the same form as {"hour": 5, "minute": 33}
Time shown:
{"hour": 10, "minute": 21}
